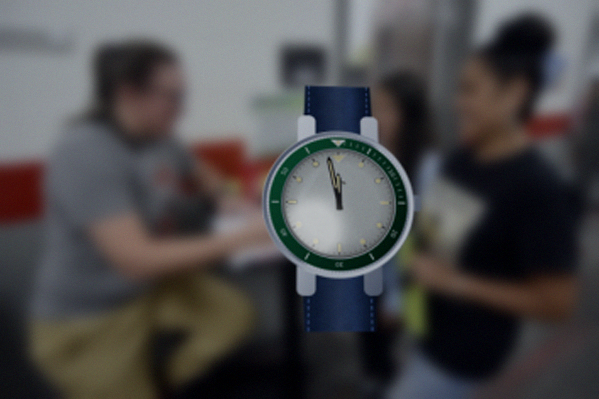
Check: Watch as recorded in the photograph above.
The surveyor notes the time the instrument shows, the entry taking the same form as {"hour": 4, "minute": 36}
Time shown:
{"hour": 11, "minute": 58}
